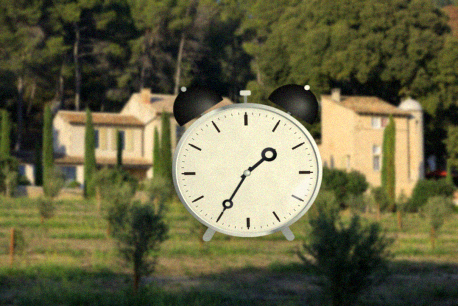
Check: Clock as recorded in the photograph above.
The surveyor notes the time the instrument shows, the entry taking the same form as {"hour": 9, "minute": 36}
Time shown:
{"hour": 1, "minute": 35}
